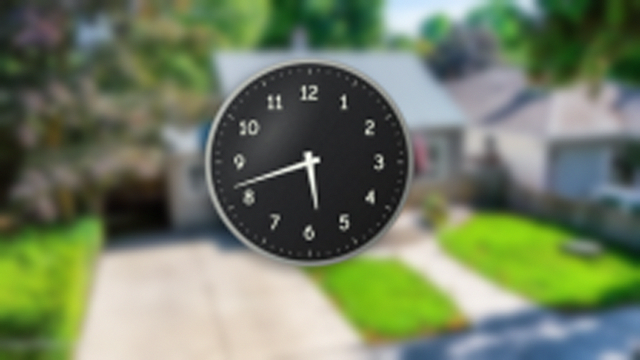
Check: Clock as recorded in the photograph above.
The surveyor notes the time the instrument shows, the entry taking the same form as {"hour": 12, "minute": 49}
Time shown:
{"hour": 5, "minute": 42}
